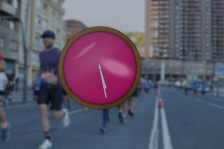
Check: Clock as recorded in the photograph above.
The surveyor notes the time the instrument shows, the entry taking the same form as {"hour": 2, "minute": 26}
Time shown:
{"hour": 5, "minute": 28}
